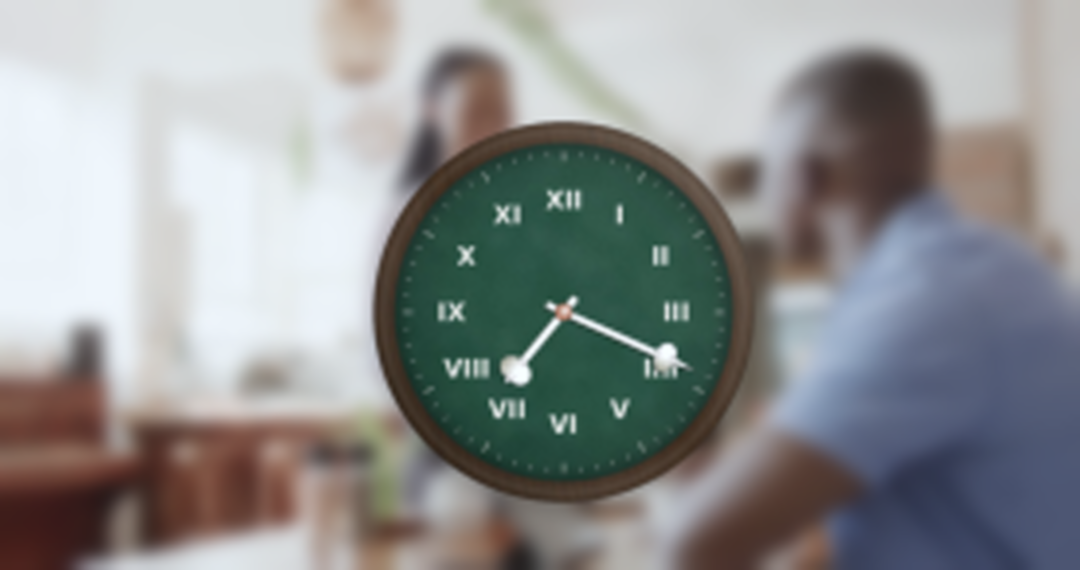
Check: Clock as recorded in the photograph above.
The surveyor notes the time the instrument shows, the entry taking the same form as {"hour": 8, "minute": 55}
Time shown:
{"hour": 7, "minute": 19}
